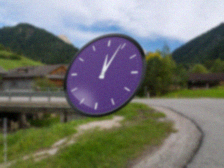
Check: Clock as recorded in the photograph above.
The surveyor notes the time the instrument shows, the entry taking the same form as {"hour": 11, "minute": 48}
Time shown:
{"hour": 12, "minute": 4}
